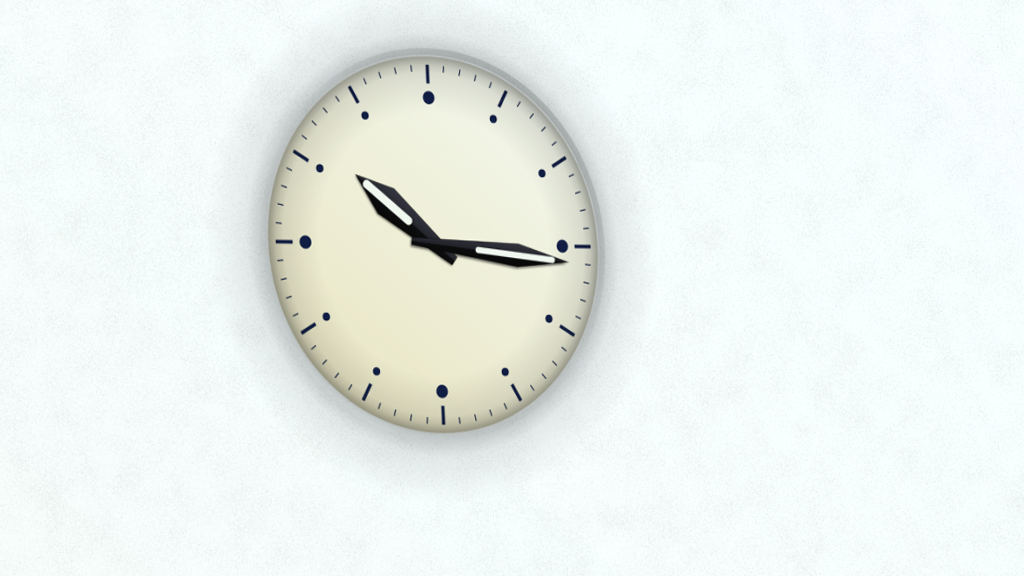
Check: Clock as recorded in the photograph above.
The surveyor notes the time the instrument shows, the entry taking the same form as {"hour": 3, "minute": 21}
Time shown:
{"hour": 10, "minute": 16}
